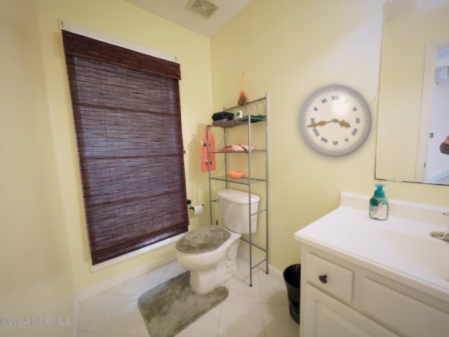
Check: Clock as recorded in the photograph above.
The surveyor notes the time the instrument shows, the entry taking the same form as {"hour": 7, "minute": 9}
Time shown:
{"hour": 3, "minute": 43}
